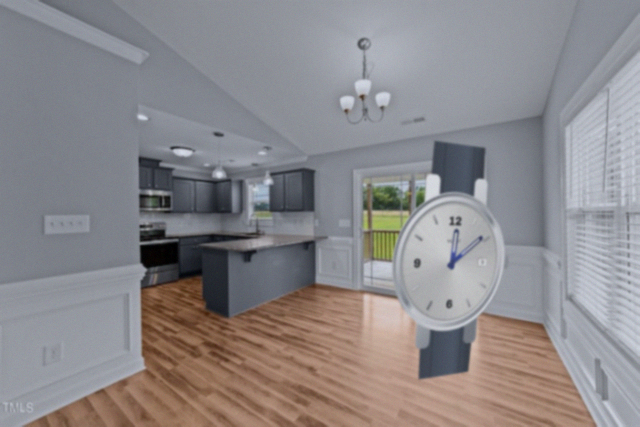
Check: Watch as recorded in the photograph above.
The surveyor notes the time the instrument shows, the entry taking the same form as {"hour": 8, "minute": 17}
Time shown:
{"hour": 12, "minute": 9}
